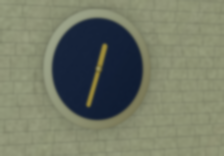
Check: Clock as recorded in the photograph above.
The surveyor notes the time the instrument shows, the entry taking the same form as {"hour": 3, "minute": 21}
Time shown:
{"hour": 12, "minute": 33}
